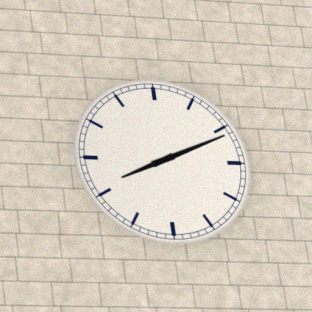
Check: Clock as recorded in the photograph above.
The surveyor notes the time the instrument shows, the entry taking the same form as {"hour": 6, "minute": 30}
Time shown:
{"hour": 8, "minute": 11}
